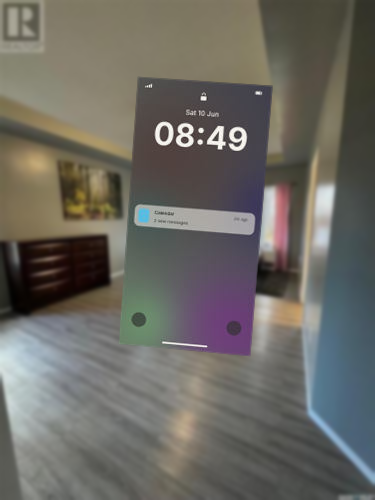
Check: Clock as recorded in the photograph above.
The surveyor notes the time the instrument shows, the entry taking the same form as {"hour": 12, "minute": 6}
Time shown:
{"hour": 8, "minute": 49}
